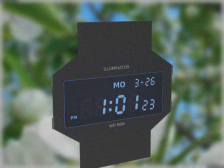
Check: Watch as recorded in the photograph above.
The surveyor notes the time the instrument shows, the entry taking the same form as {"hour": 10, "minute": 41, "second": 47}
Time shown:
{"hour": 1, "minute": 1, "second": 23}
